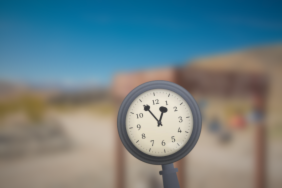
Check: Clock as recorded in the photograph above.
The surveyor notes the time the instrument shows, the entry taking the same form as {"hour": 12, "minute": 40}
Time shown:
{"hour": 12, "minute": 55}
